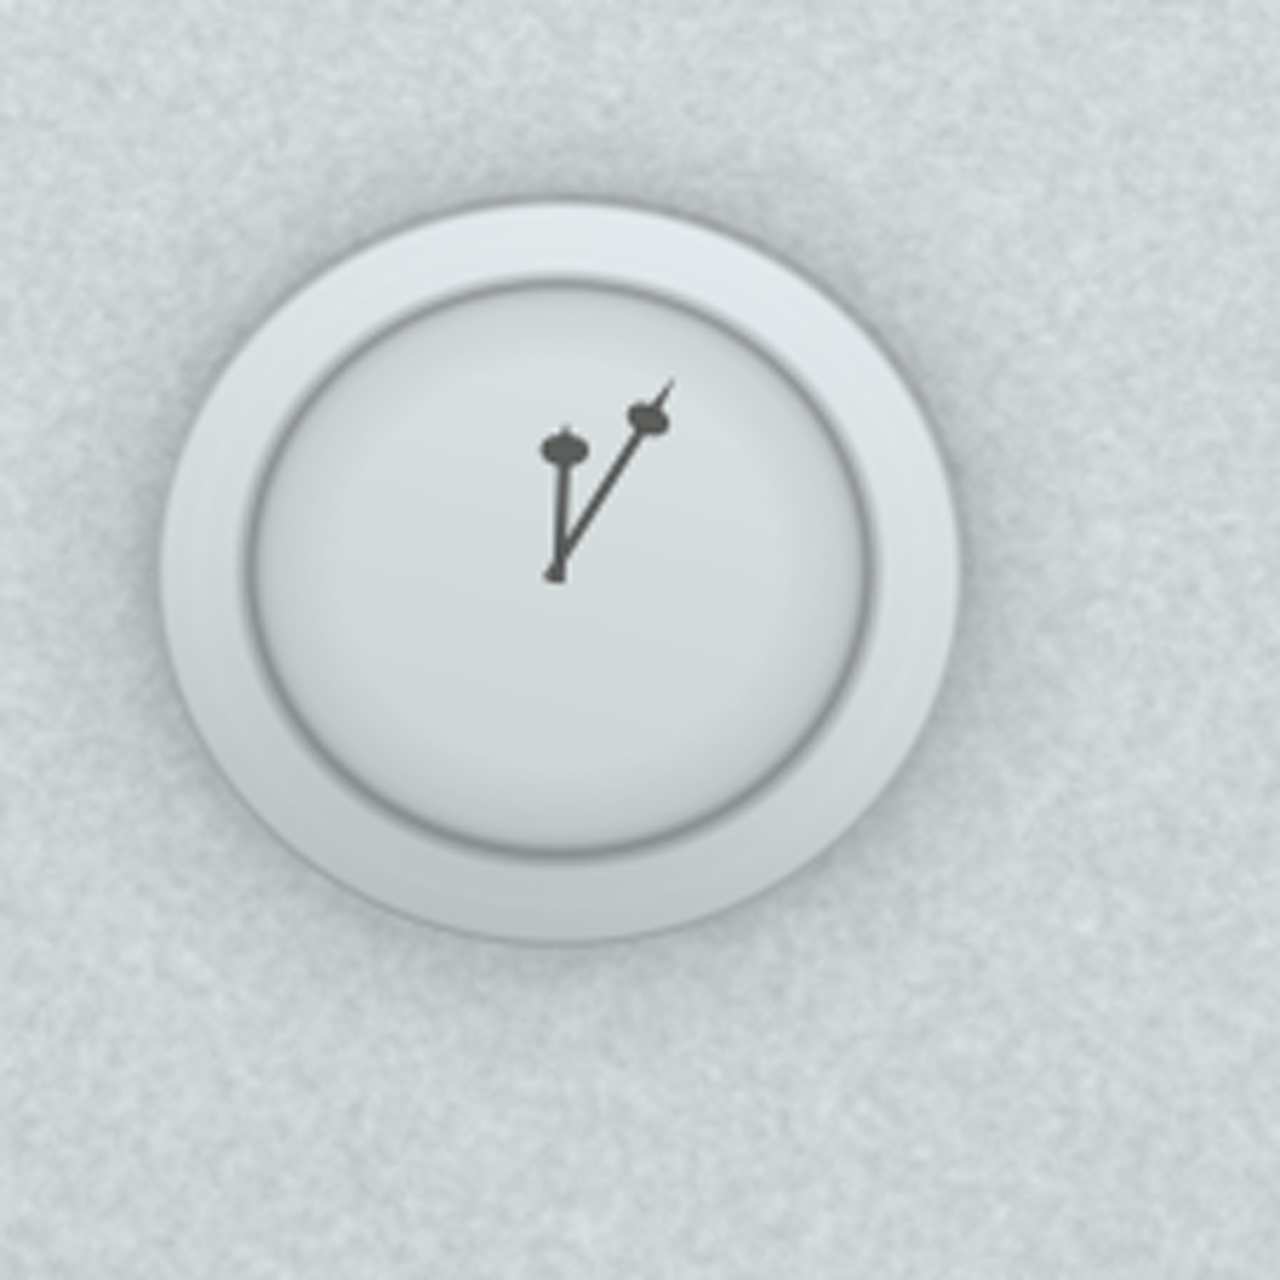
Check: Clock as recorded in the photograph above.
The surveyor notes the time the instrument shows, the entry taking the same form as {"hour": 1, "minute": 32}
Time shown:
{"hour": 12, "minute": 5}
